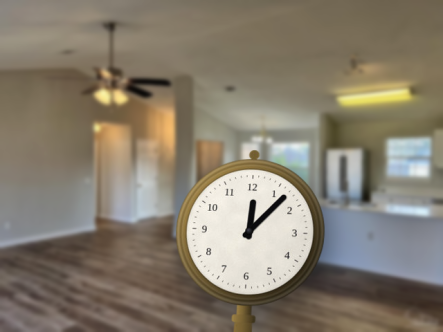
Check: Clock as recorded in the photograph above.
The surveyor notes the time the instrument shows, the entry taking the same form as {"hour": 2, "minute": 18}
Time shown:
{"hour": 12, "minute": 7}
